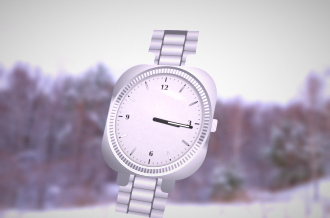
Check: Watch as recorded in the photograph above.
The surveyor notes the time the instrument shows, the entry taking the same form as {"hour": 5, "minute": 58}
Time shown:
{"hour": 3, "minute": 16}
